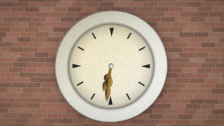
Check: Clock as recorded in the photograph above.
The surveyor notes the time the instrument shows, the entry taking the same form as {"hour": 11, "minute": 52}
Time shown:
{"hour": 6, "minute": 31}
